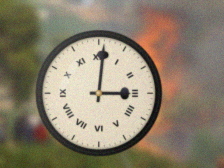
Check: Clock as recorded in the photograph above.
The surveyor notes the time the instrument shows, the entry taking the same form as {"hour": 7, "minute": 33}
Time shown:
{"hour": 3, "minute": 1}
